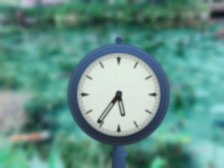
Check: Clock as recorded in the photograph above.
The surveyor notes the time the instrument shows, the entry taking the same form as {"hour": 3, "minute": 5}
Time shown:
{"hour": 5, "minute": 36}
